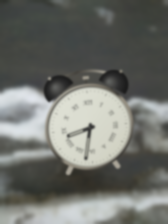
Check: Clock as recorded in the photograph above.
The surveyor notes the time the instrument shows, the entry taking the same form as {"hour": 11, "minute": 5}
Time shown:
{"hour": 8, "minute": 32}
